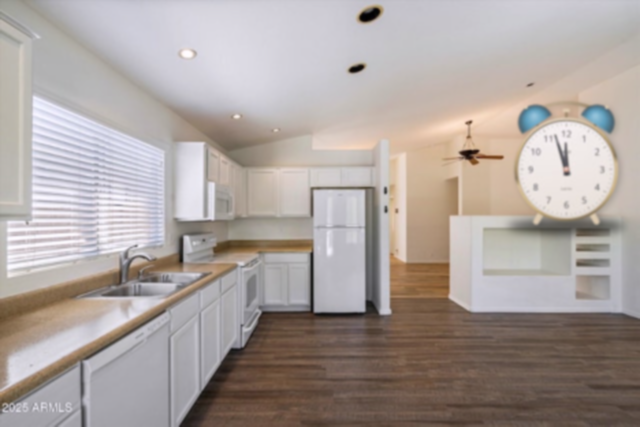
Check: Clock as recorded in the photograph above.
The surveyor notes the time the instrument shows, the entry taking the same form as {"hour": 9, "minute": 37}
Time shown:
{"hour": 11, "minute": 57}
